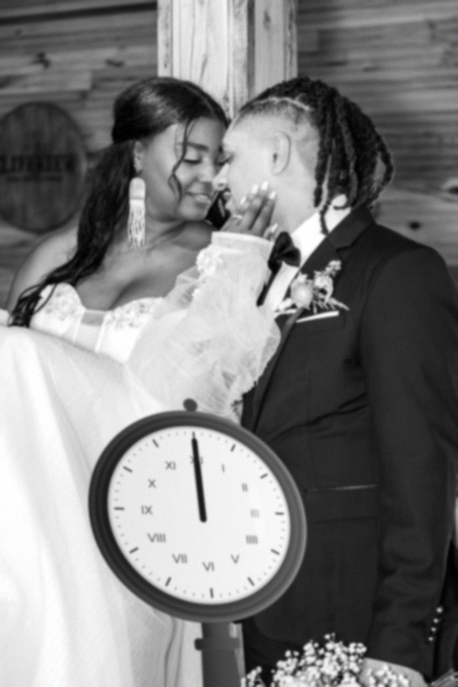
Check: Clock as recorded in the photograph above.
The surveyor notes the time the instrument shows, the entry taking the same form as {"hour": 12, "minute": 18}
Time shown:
{"hour": 12, "minute": 0}
